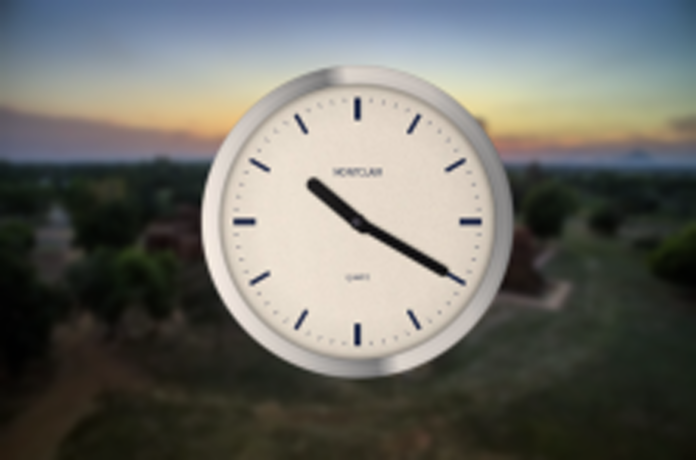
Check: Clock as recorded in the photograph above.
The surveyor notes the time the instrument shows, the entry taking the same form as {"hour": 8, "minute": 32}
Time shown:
{"hour": 10, "minute": 20}
